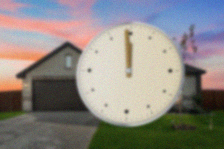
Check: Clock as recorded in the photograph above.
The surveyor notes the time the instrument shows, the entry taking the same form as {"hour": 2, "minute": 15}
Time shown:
{"hour": 11, "minute": 59}
